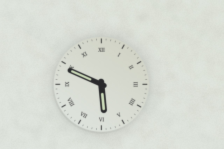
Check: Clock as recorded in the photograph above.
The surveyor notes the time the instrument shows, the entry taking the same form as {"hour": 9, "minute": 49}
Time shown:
{"hour": 5, "minute": 49}
